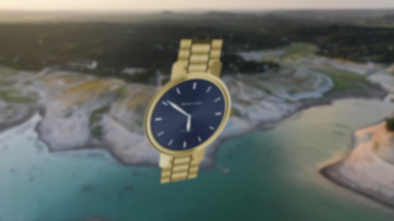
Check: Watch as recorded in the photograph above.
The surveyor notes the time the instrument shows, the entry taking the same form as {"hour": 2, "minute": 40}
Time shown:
{"hour": 5, "minute": 51}
